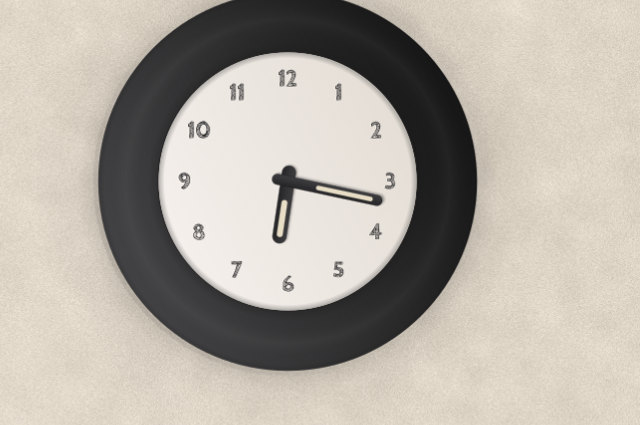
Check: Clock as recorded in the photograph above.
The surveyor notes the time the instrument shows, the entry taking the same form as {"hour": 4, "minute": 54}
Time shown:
{"hour": 6, "minute": 17}
